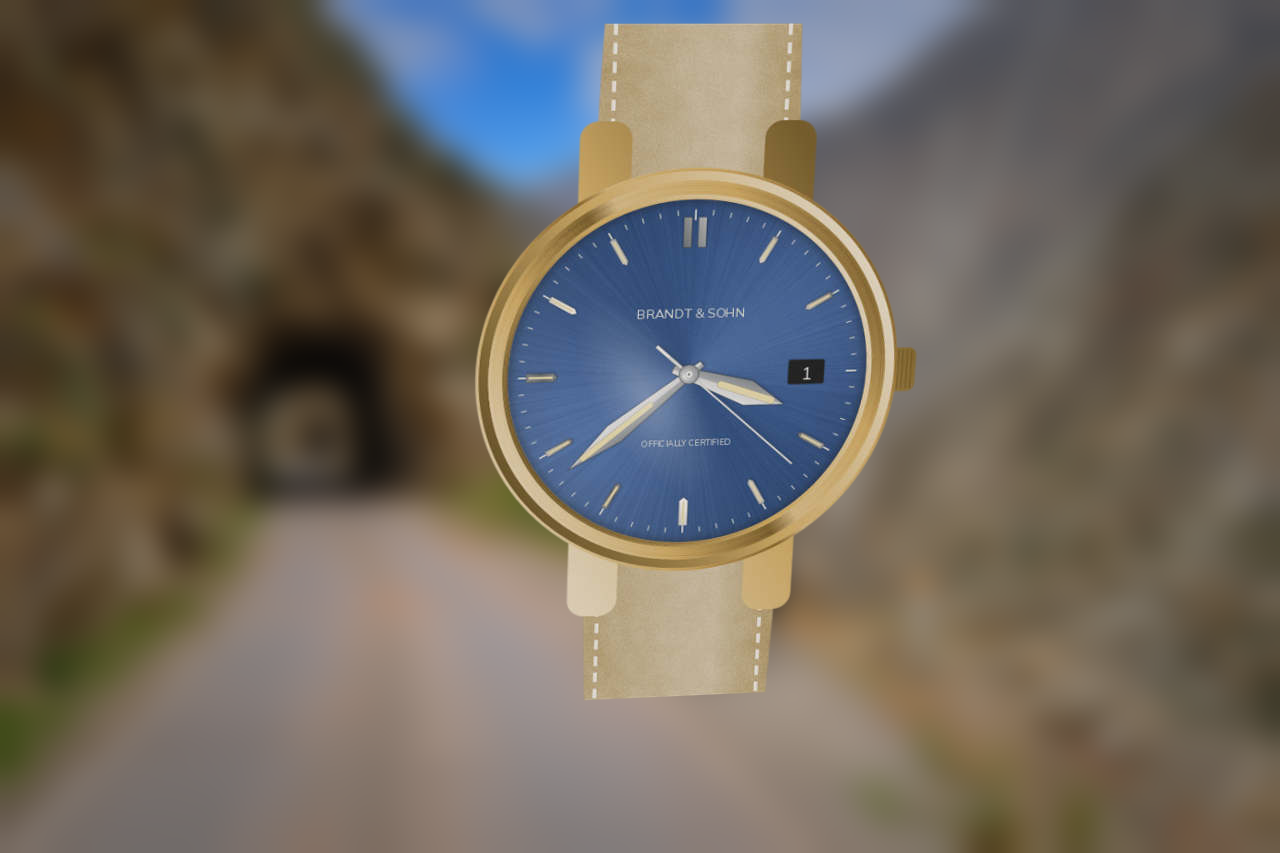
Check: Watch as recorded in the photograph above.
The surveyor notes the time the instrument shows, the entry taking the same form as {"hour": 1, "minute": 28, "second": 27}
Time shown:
{"hour": 3, "minute": 38, "second": 22}
